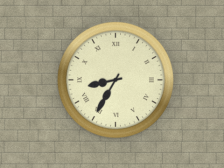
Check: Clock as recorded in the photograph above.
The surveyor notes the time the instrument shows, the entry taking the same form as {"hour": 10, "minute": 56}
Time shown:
{"hour": 8, "minute": 35}
